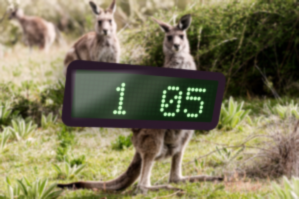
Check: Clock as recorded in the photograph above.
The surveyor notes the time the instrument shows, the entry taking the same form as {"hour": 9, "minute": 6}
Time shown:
{"hour": 1, "minute": 5}
